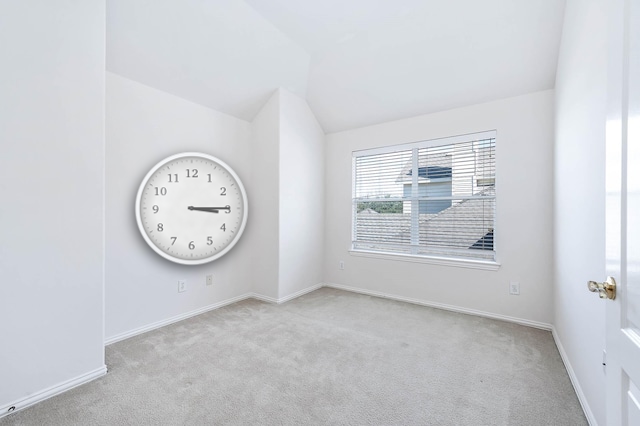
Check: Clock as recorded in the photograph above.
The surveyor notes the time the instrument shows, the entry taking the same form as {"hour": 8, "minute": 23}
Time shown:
{"hour": 3, "minute": 15}
